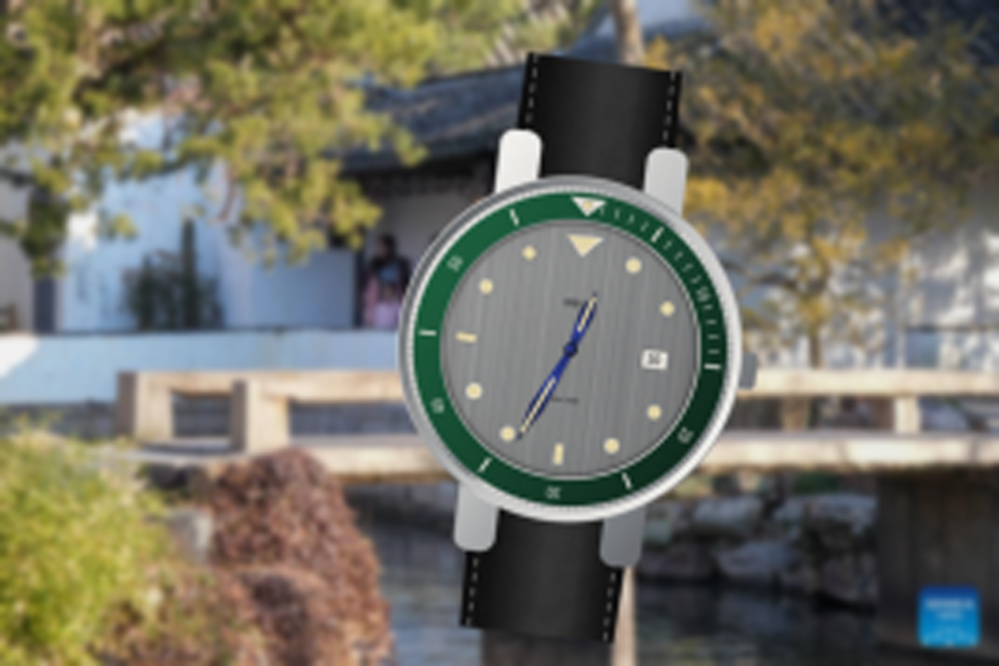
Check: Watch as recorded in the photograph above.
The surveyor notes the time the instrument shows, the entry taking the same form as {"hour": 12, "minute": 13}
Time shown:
{"hour": 12, "minute": 34}
